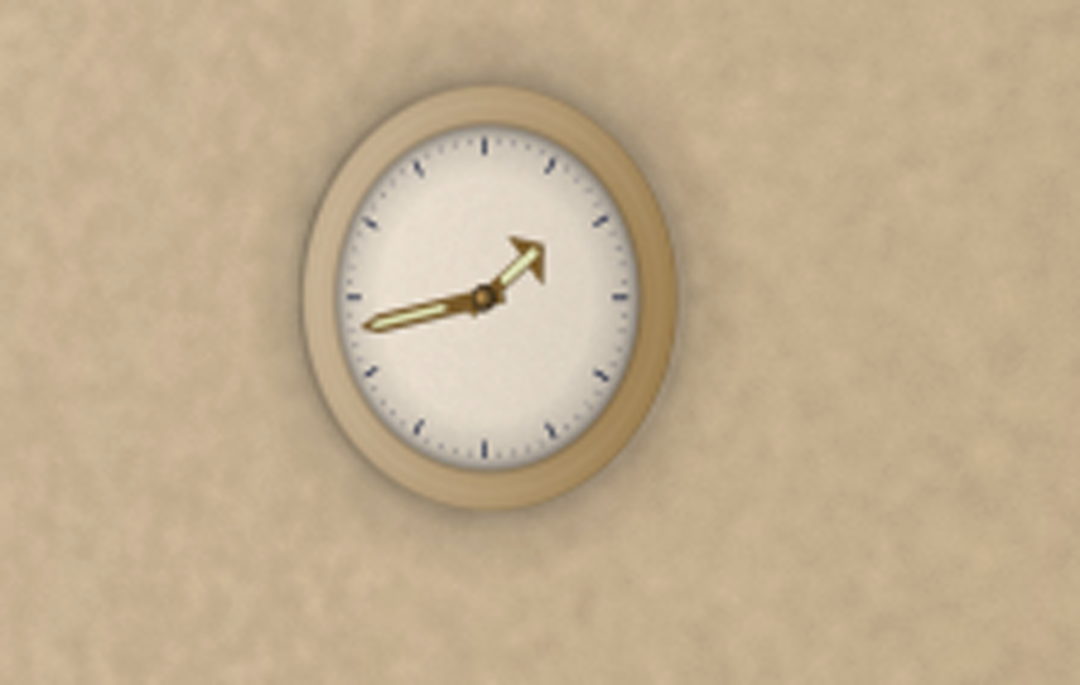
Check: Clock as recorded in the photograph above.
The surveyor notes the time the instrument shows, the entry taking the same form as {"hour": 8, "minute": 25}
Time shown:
{"hour": 1, "minute": 43}
